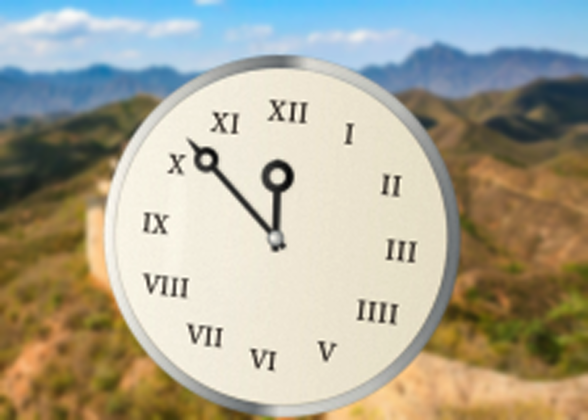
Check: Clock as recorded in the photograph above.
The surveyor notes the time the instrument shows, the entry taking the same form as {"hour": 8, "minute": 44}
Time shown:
{"hour": 11, "minute": 52}
